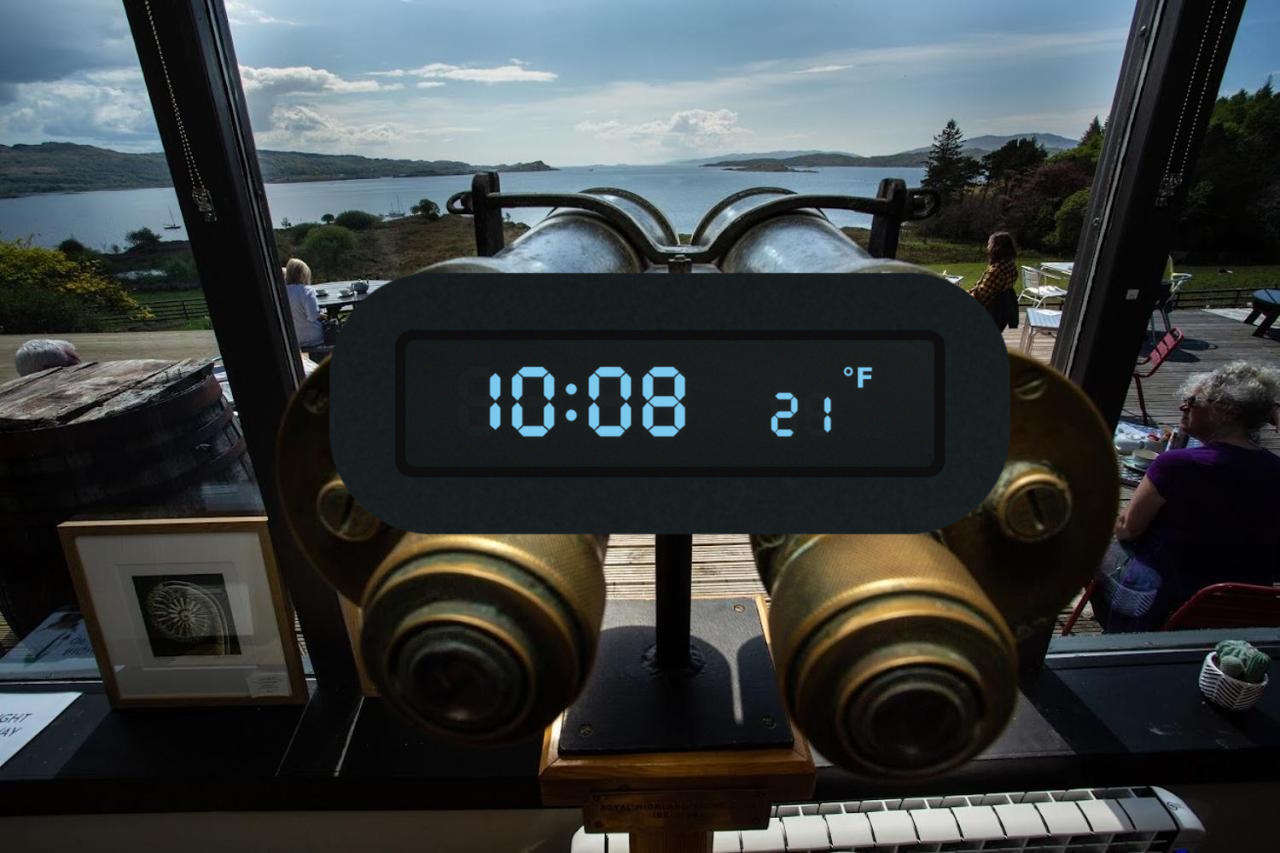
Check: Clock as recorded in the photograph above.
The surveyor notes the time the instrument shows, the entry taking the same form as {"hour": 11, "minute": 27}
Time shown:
{"hour": 10, "minute": 8}
